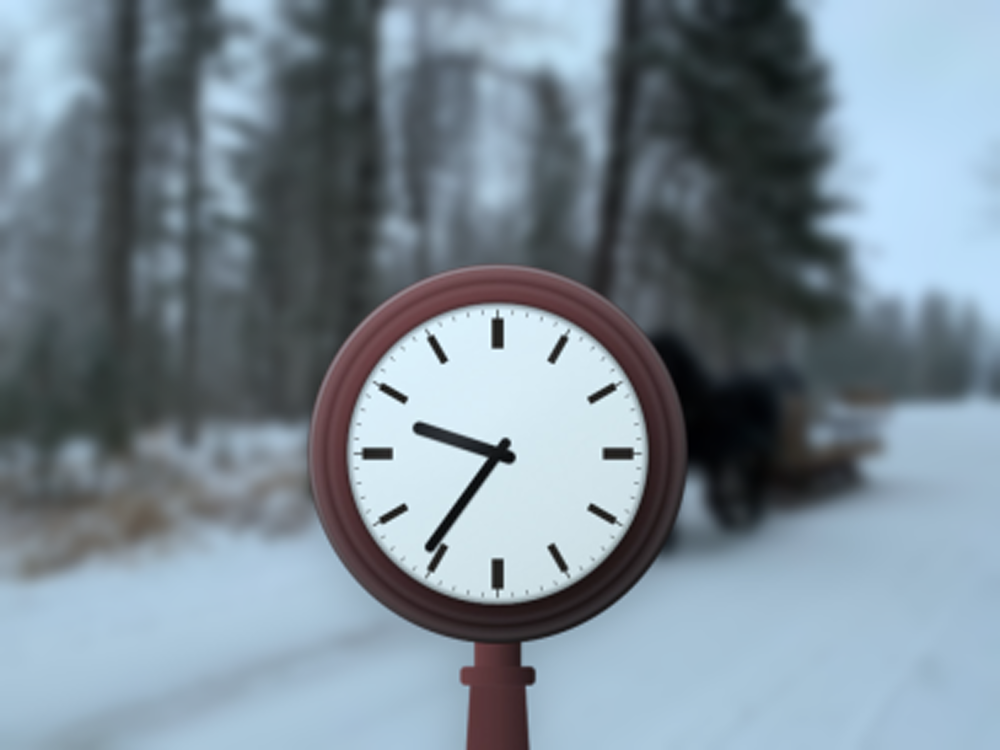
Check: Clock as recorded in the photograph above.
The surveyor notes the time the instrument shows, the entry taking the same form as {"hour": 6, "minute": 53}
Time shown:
{"hour": 9, "minute": 36}
